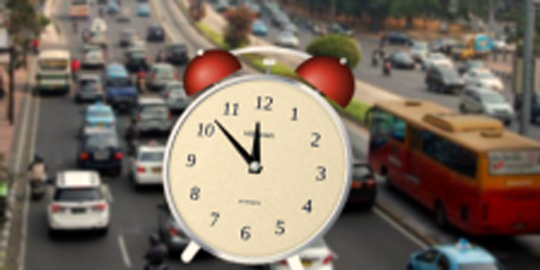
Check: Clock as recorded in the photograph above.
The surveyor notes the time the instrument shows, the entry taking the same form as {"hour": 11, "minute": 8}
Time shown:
{"hour": 11, "minute": 52}
